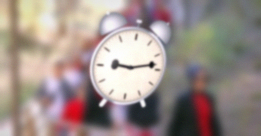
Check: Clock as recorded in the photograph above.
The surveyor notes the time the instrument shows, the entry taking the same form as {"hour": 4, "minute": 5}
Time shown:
{"hour": 9, "minute": 13}
